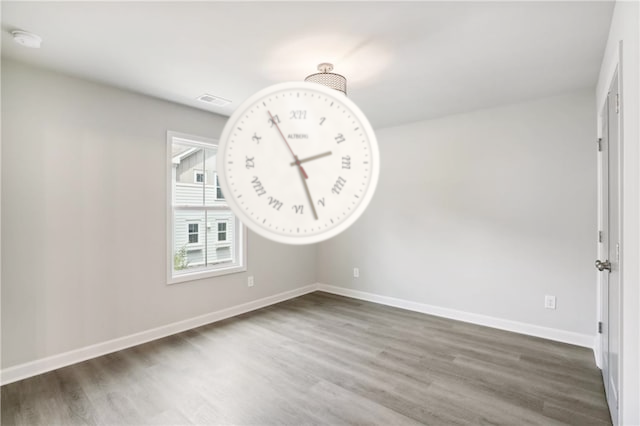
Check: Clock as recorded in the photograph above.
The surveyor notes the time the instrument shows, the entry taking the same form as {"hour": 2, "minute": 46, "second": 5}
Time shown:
{"hour": 2, "minute": 26, "second": 55}
